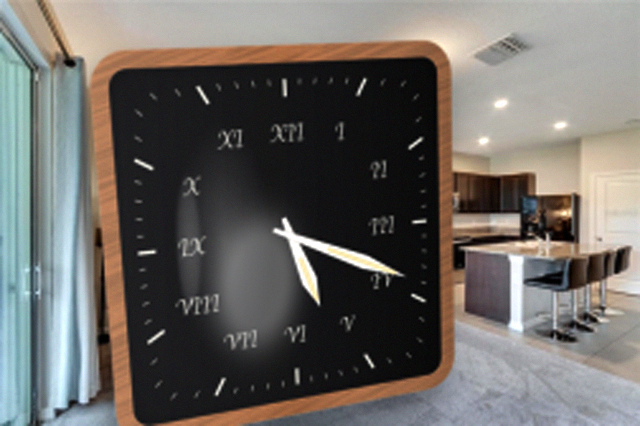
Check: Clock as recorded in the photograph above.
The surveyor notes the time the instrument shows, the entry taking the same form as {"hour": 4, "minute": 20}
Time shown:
{"hour": 5, "minute": 19}
